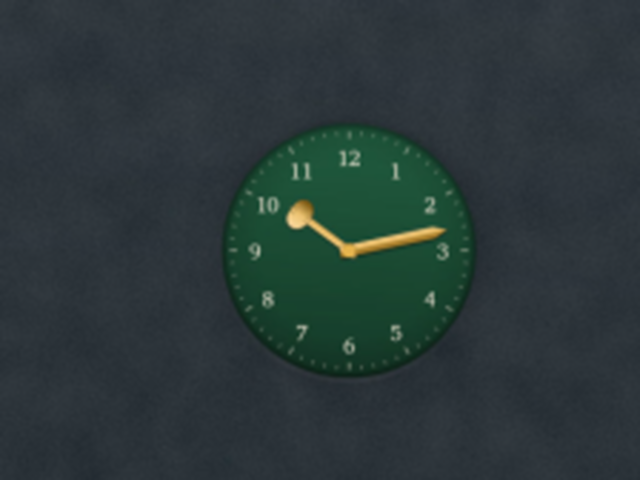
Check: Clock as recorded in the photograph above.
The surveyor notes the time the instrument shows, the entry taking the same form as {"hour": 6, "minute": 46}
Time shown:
{"hour": 10, "minute": 13}
